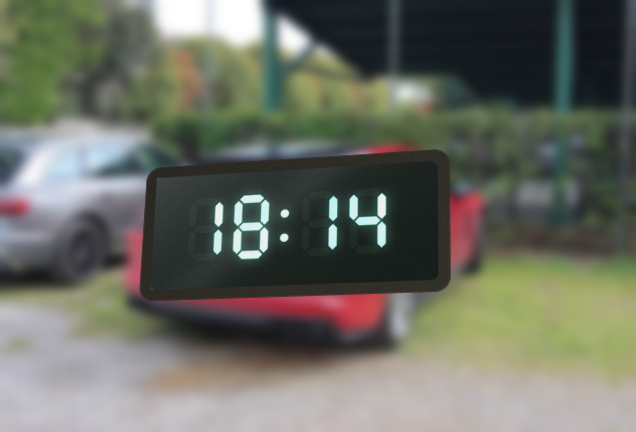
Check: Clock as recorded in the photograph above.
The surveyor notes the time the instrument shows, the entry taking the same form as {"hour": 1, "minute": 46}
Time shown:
{"hour": 18, "minute": 14}
